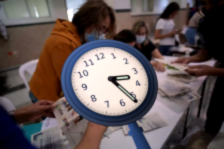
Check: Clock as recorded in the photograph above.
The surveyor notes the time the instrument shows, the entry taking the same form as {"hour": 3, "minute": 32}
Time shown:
{"hour": 3, "minute": 26}
